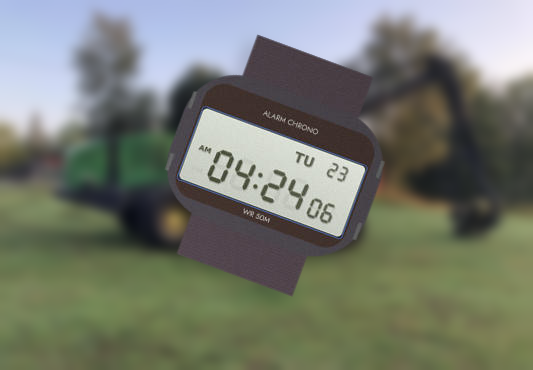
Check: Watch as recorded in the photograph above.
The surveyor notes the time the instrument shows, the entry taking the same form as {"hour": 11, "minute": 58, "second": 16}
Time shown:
{"hour": 4, "minute": 24, "second": 6}
